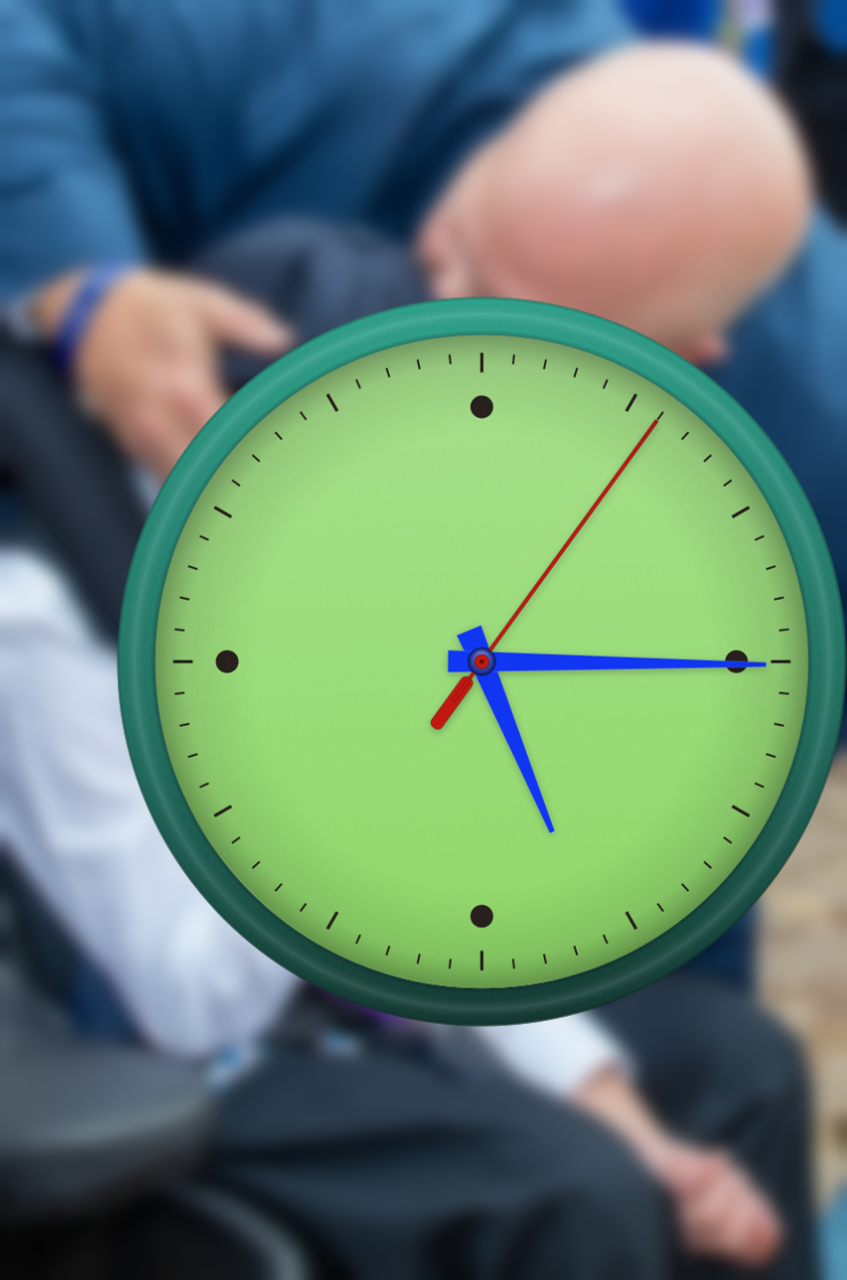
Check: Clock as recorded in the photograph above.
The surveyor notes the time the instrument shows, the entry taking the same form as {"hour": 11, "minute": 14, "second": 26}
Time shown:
{"hour": 5, "minute": 15, "second": 6}
